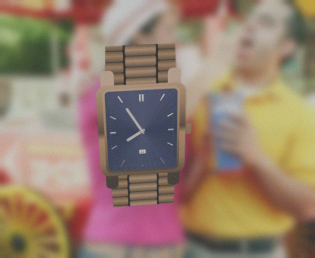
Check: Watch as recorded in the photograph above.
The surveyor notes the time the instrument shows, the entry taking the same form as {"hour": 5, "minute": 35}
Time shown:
{"hour": 7, "minute": 55}
